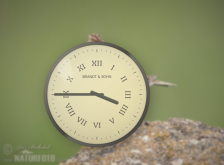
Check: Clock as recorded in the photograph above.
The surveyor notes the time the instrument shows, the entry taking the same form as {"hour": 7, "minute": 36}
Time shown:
{"hour": 3, "minute": 45}
